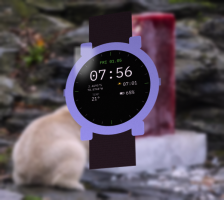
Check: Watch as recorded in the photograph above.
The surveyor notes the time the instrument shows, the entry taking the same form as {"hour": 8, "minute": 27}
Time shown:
{"hour": 7, "minute": 56}
